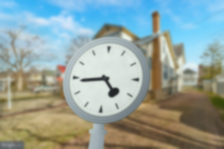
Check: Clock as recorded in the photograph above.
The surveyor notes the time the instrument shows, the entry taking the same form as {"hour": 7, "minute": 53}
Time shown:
{"hour": 4, "minute": 44}
